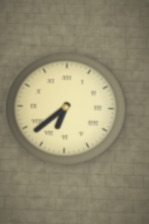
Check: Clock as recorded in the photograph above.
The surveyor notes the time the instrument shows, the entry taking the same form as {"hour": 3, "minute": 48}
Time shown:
{"hour": 6, "minute": 38}
